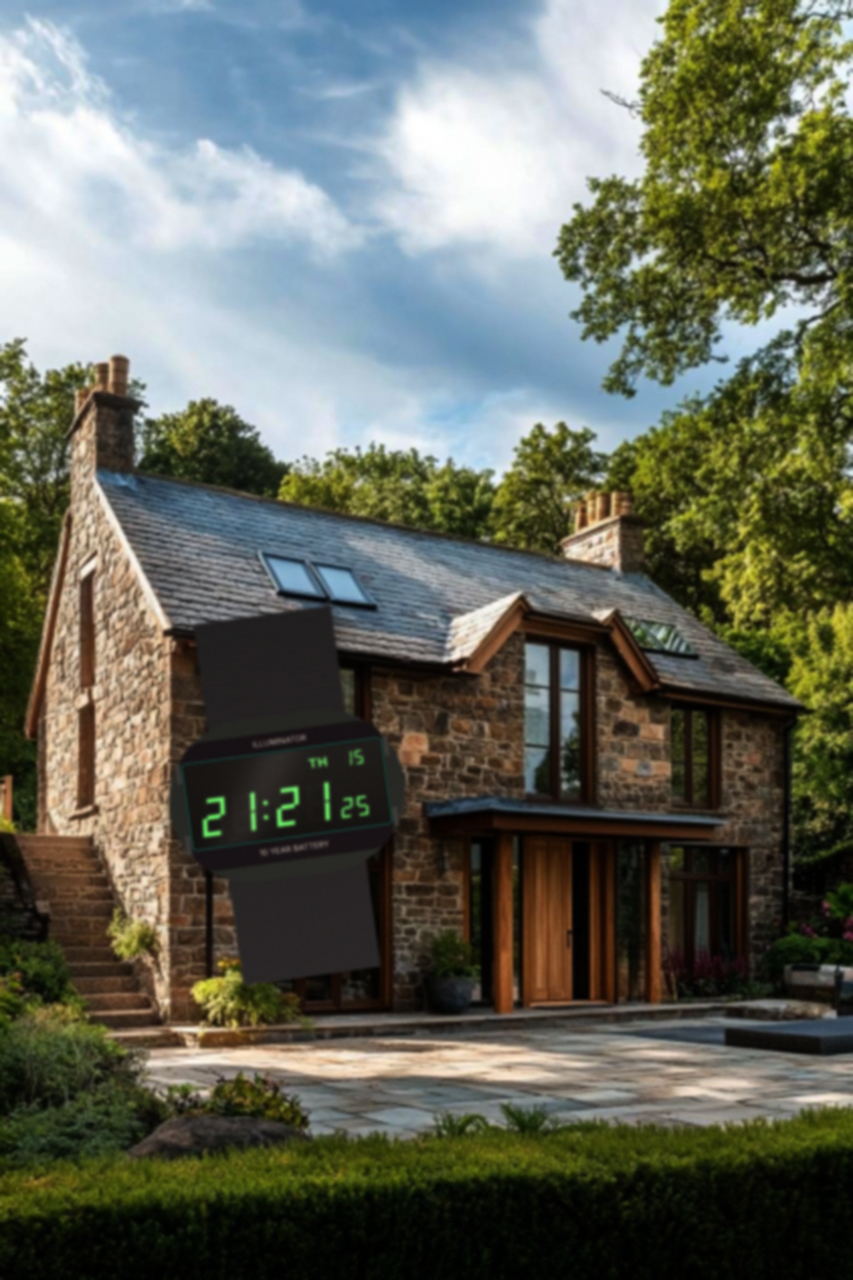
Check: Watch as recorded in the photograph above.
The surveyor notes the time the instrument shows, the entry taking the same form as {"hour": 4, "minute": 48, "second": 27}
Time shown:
{"hour": 21, "minute": 21, "second": 25}
